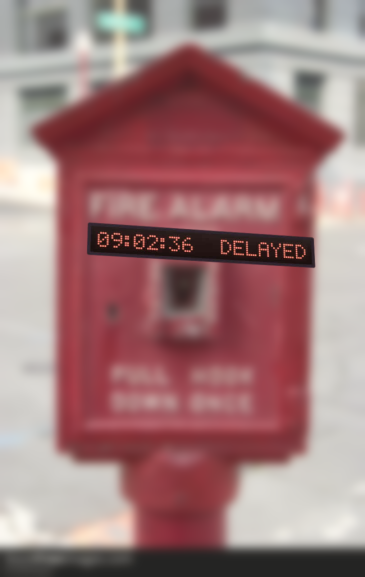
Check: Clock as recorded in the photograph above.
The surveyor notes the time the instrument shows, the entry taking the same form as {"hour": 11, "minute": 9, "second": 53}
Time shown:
{"hour": 9, "minute": 2, "second": 36}
